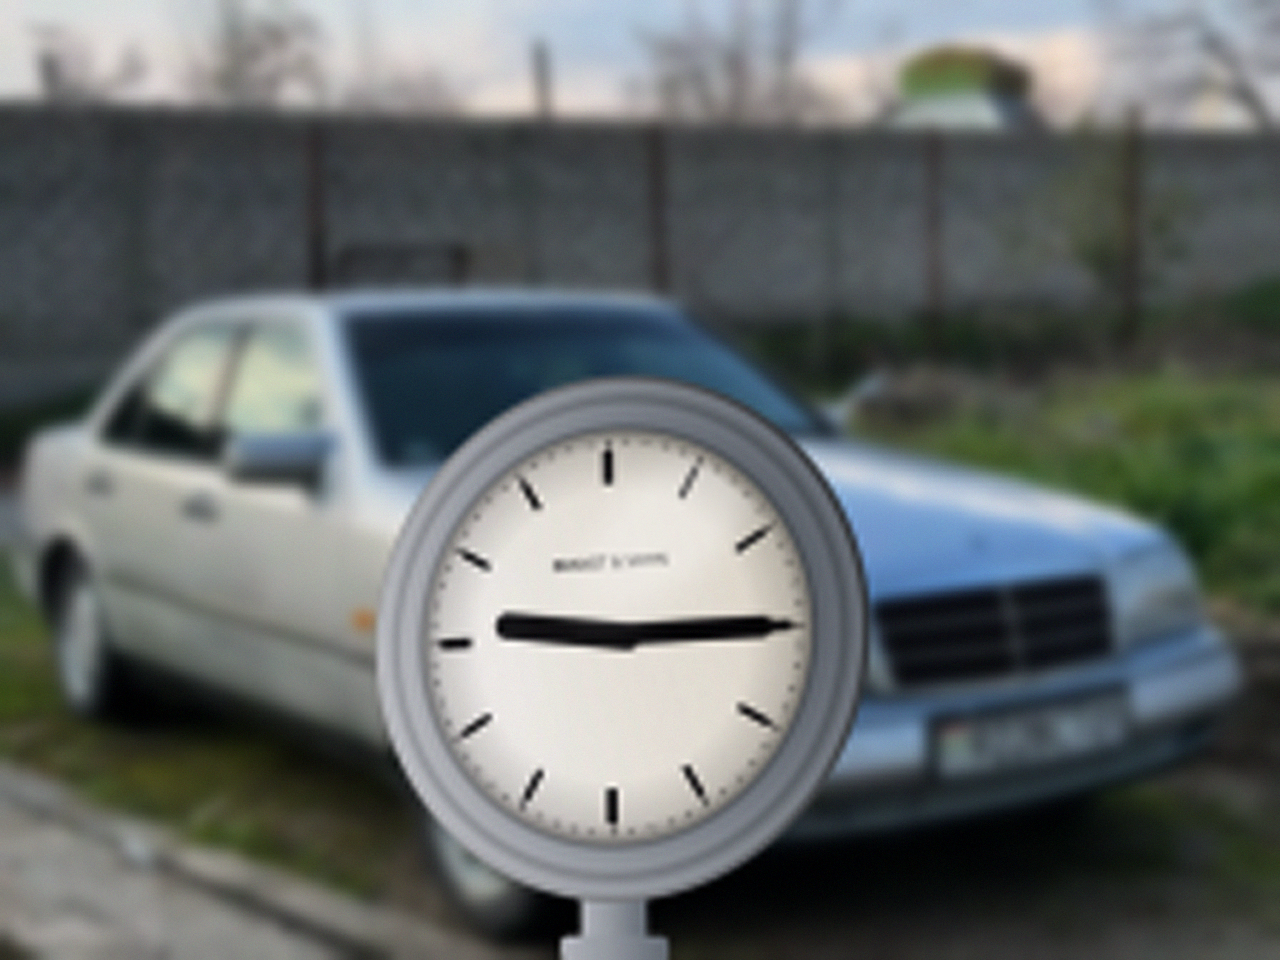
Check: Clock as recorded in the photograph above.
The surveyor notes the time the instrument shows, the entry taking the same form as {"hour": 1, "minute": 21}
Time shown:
{"hour": 9, "minute": 15}
